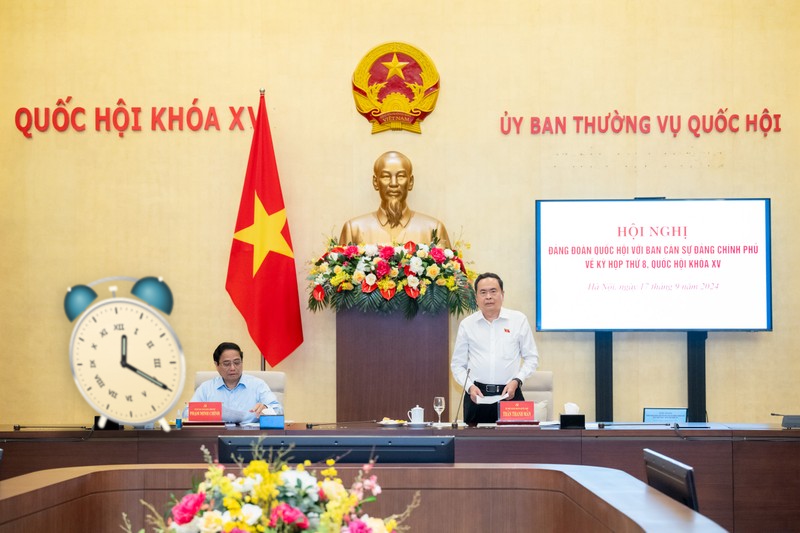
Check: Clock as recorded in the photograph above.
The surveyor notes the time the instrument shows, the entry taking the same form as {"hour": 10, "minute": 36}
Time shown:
{"hour": 12, "minute": 20}
